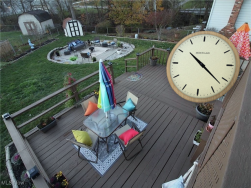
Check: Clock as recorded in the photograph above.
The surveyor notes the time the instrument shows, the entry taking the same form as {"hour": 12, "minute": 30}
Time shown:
{"hour": 10, "minute": 22}
